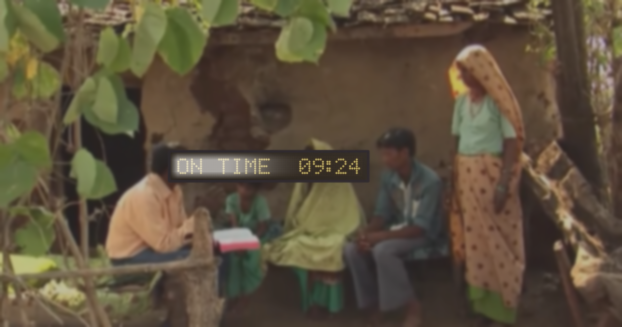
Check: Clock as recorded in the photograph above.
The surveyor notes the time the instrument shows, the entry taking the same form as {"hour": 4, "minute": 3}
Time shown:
{"hour": 9, "minute": 24}
